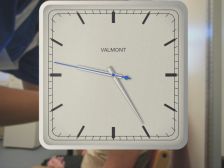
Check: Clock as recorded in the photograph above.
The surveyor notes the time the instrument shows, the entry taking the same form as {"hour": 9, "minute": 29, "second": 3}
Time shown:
{"hour": 9, "minute": 24, "second": 47}
